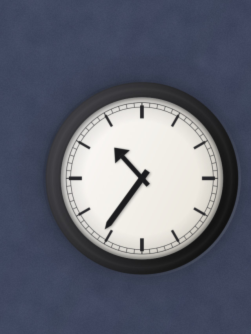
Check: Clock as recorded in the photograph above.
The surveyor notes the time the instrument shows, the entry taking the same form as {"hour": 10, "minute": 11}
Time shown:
{"hour": 10, "minute": 36}
